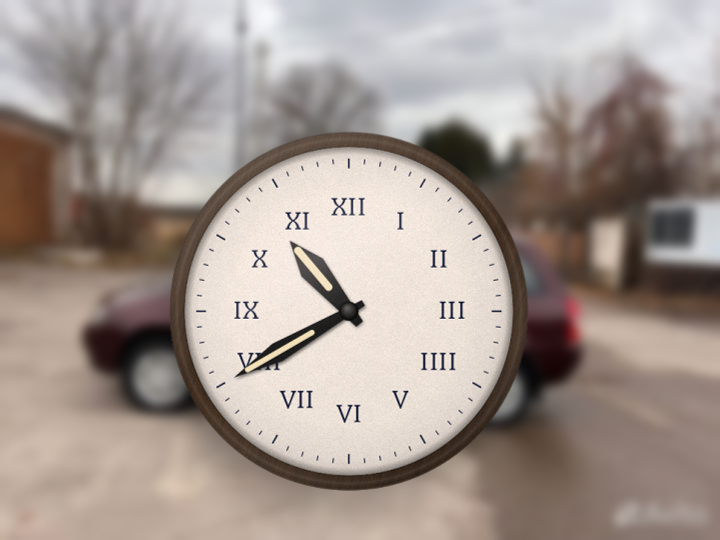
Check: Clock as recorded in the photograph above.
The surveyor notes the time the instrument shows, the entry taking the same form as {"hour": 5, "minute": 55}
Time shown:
{"hour": 10, "minute": 40}
